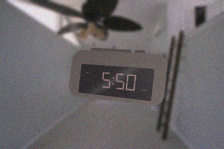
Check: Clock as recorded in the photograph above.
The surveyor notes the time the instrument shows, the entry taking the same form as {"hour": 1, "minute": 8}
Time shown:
{"hour": 5, "minute": 50}
